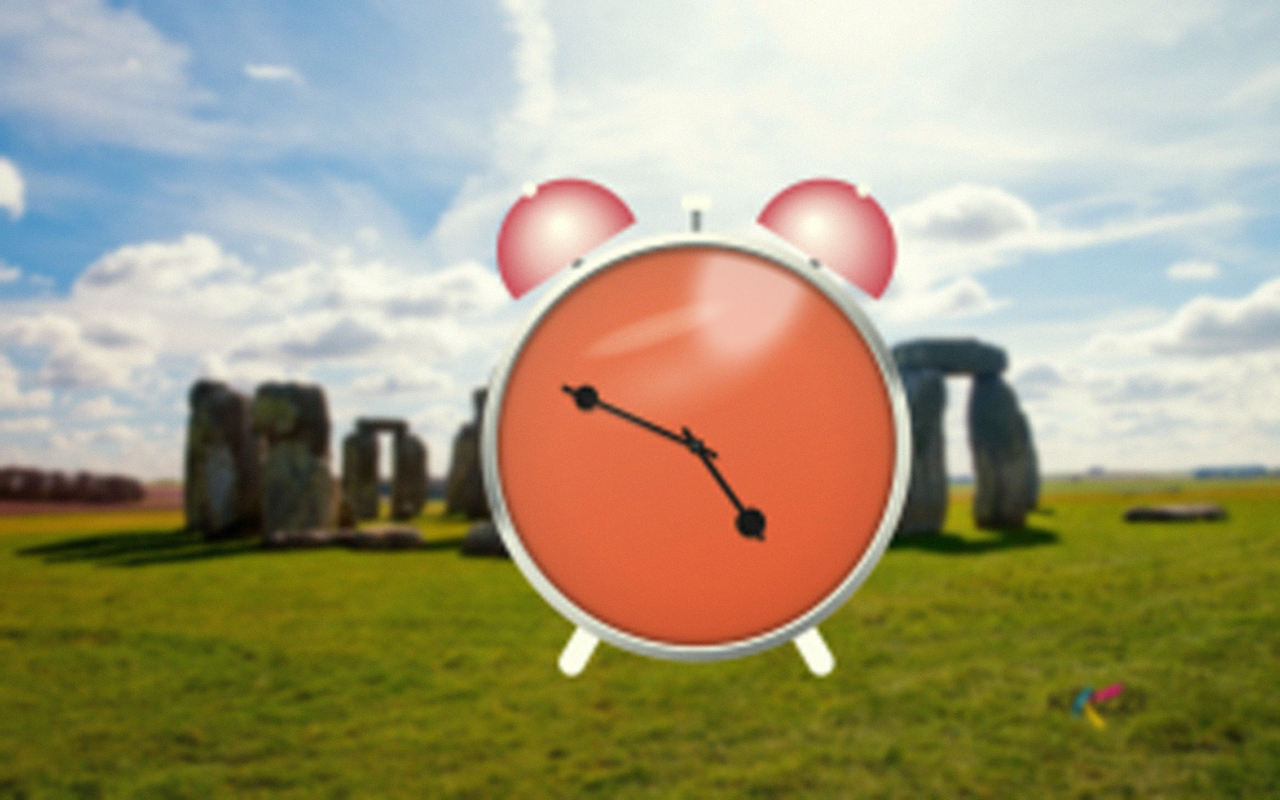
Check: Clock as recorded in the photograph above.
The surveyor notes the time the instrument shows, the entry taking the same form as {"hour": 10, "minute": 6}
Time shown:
{"hour": 4, "minute": 49}
